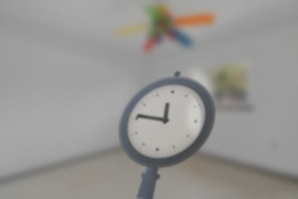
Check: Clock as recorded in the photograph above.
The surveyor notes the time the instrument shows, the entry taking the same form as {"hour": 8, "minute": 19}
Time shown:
{"hour": 11, "minute": 46}
